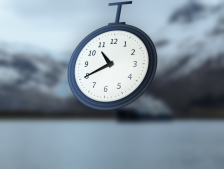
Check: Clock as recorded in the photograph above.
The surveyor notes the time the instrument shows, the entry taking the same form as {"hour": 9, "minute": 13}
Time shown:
{"hour": 10, "minute": 40}
